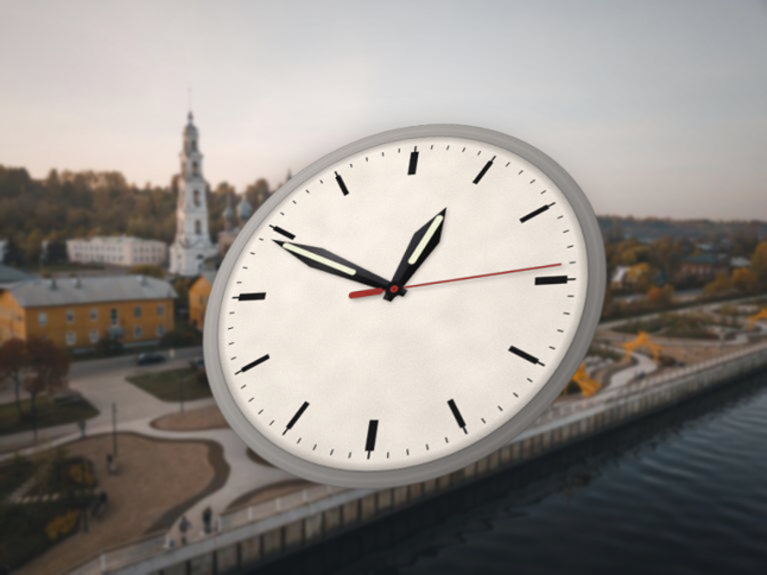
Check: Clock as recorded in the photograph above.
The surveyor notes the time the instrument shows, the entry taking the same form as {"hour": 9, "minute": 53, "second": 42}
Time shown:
{"hour": 12, "minute": 49, "second": 14}
